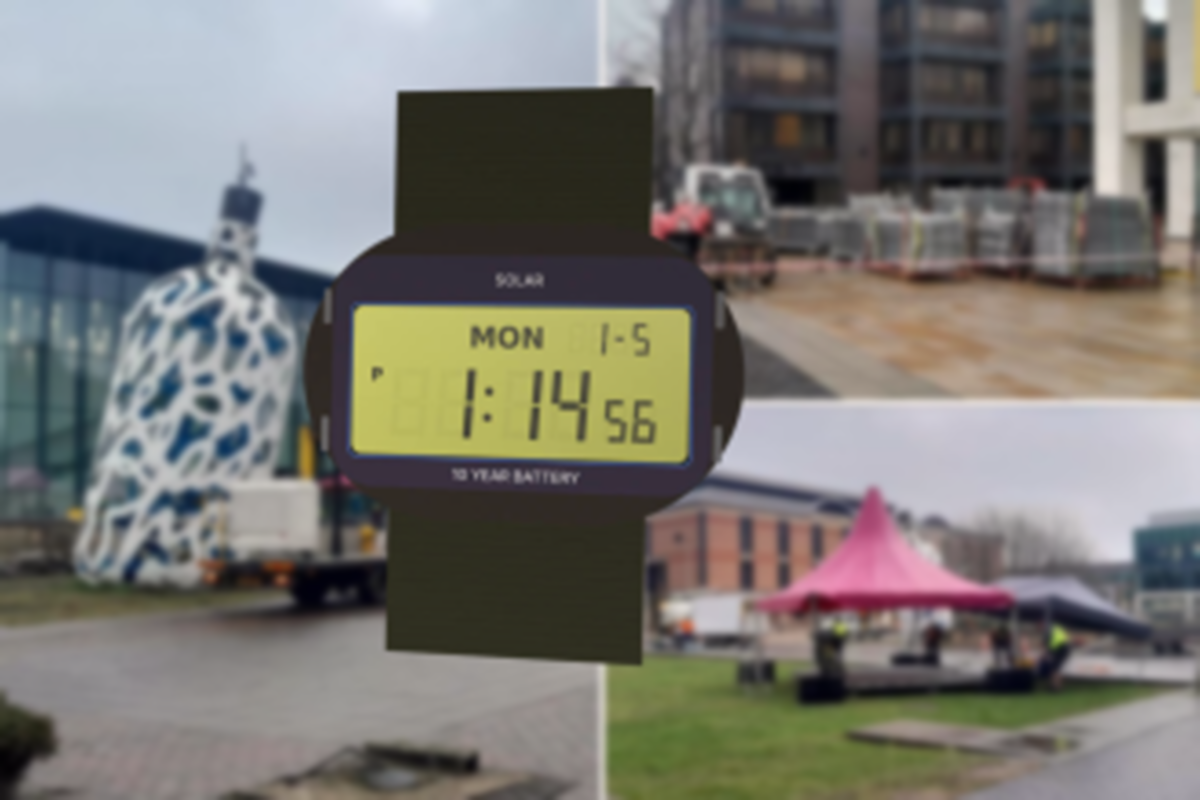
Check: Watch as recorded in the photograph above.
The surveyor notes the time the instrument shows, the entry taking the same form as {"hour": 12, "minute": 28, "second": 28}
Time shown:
{"hour": 1, "minute": 14, "second": 56}
